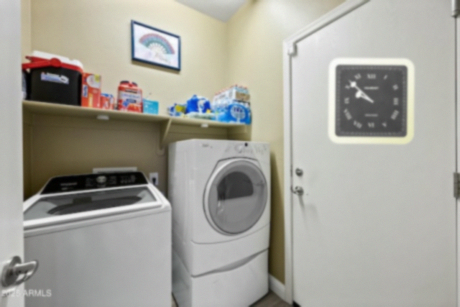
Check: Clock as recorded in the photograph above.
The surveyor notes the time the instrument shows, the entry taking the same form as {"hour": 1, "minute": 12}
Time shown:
{"hour": 9, "minute": 52}
